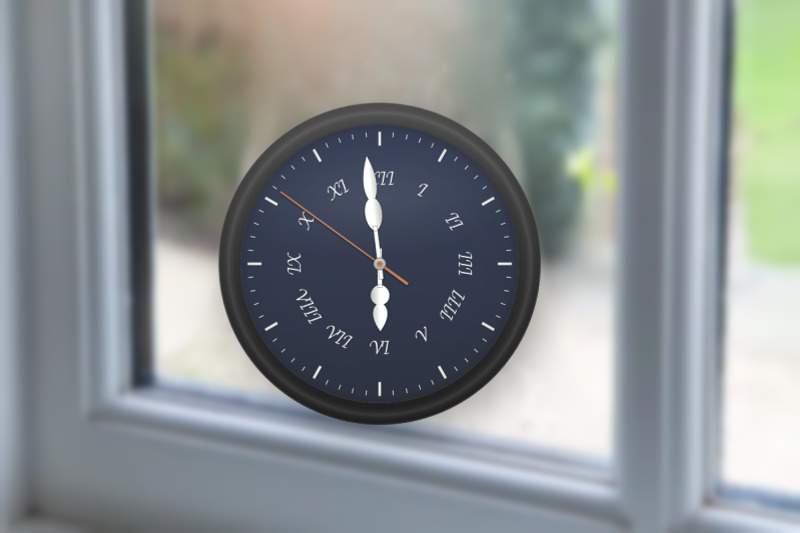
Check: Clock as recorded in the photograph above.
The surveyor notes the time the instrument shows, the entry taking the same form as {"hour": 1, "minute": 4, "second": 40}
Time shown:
{"hour": 5, "minute": 58, "second": 51}
